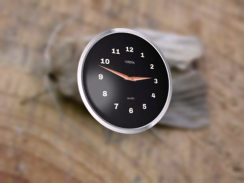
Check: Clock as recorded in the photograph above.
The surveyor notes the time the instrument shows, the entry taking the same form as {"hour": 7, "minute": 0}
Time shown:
{"hour": 2, "minute": 48}
